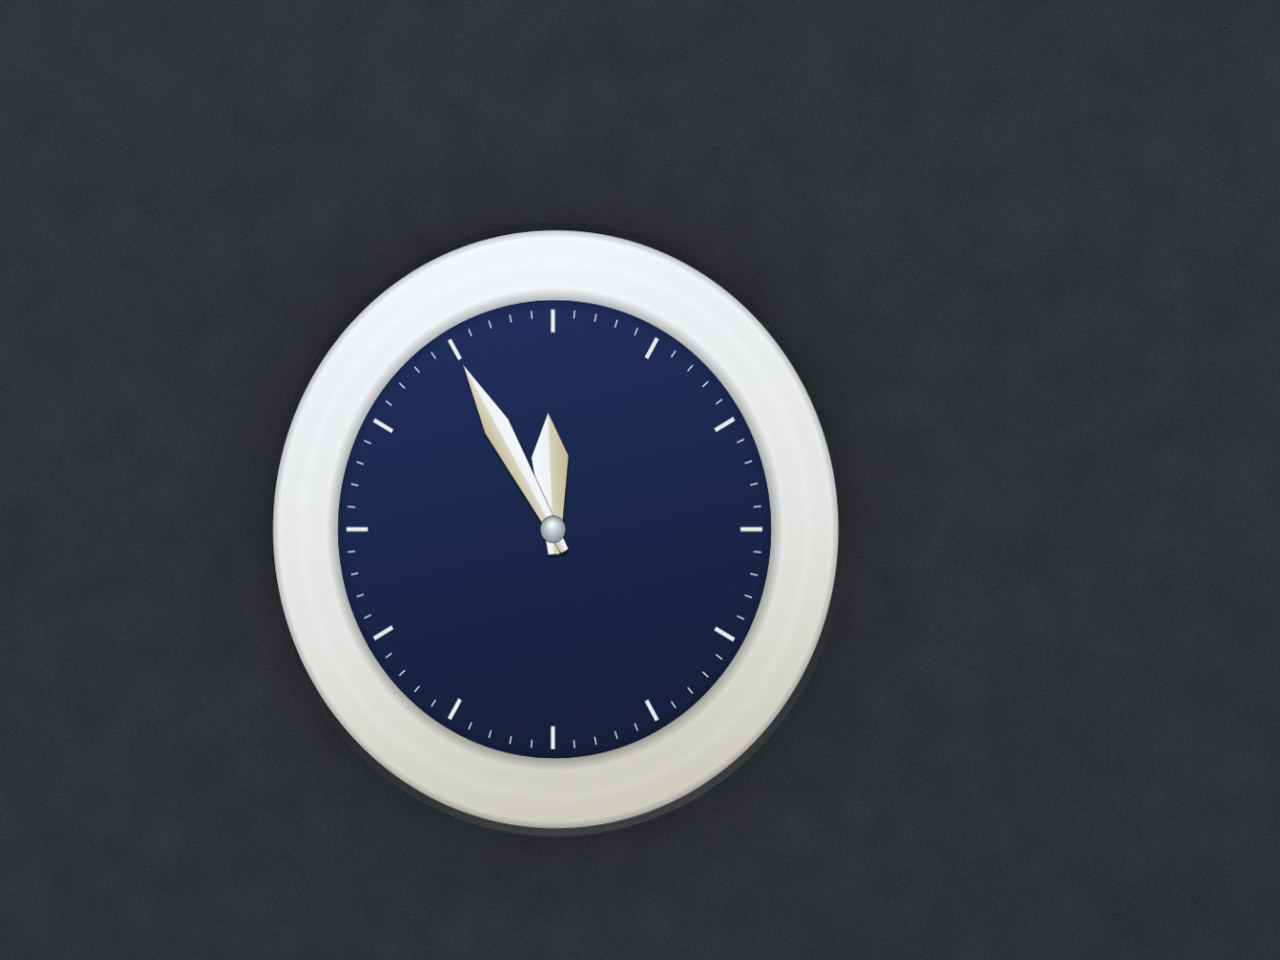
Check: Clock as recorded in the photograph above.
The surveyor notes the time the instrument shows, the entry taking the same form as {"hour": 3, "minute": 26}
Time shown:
{"hour": 11, "minute": 55}
